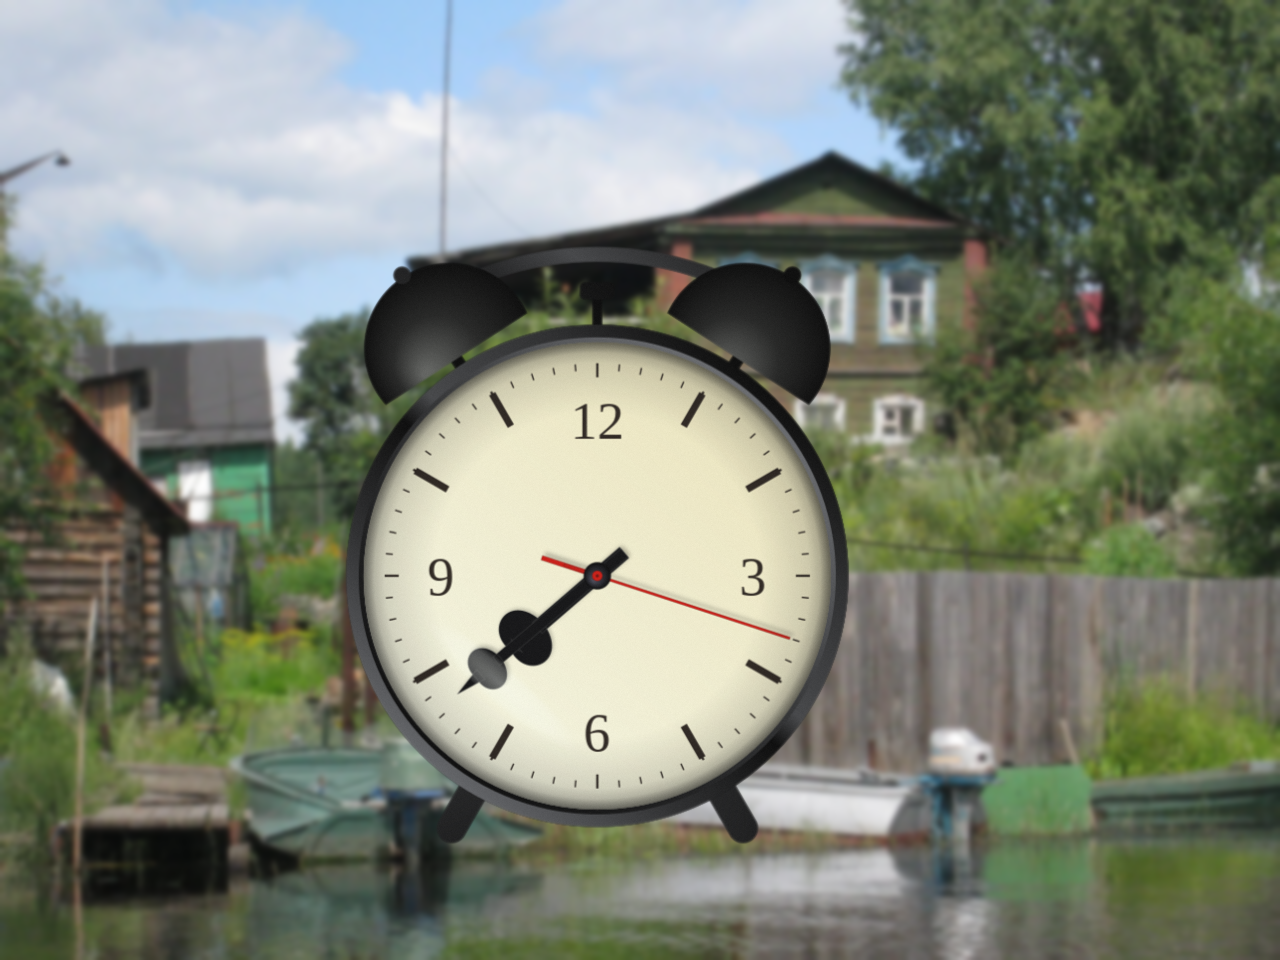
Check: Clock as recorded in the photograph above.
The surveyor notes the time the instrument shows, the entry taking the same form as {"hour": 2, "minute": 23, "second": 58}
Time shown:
{"hour": 7, "minute": 38, "second": 18}
